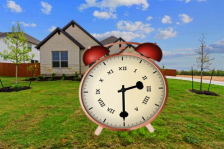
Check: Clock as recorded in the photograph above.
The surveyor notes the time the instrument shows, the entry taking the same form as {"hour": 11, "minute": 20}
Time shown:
{"hour": 2, "minute": 30}
